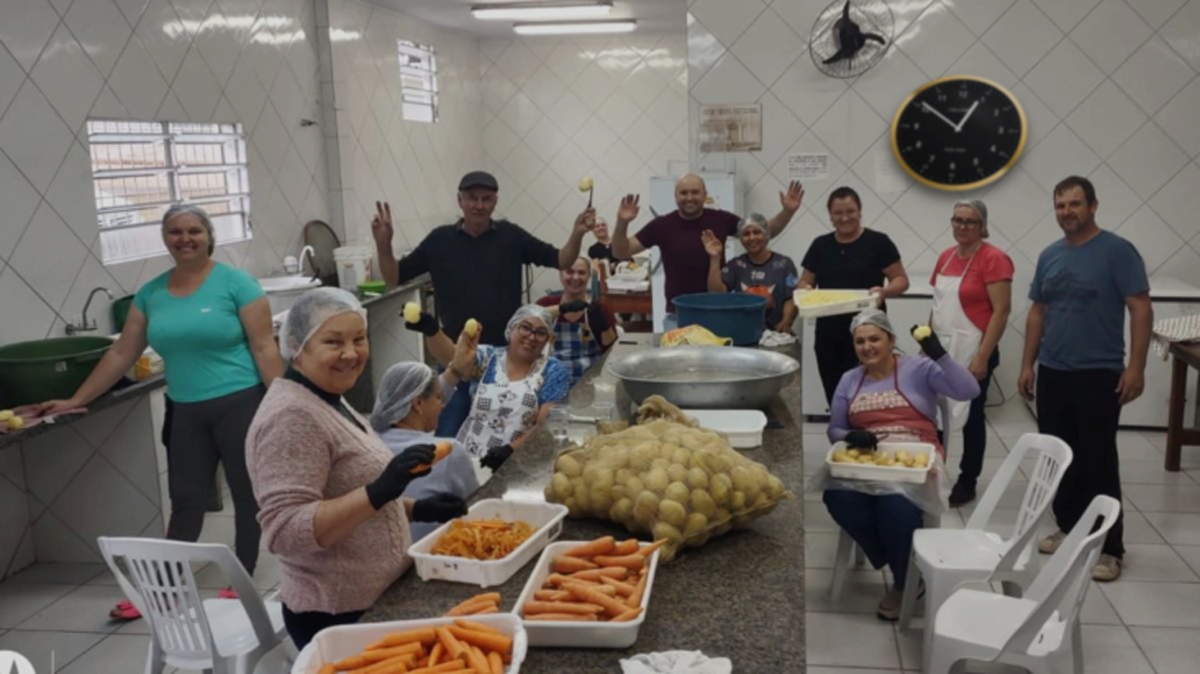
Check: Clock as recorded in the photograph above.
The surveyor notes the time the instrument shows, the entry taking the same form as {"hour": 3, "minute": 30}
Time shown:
{"hour": 12, "minute": 51}
